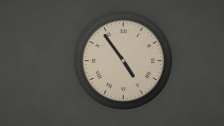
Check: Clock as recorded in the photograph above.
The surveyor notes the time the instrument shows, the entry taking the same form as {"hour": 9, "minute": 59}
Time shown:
{"hour": 4, "minute": 54}
